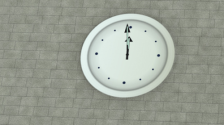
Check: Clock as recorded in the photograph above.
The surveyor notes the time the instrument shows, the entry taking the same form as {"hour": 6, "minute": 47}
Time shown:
{"hour": 11, "minute": 59}
